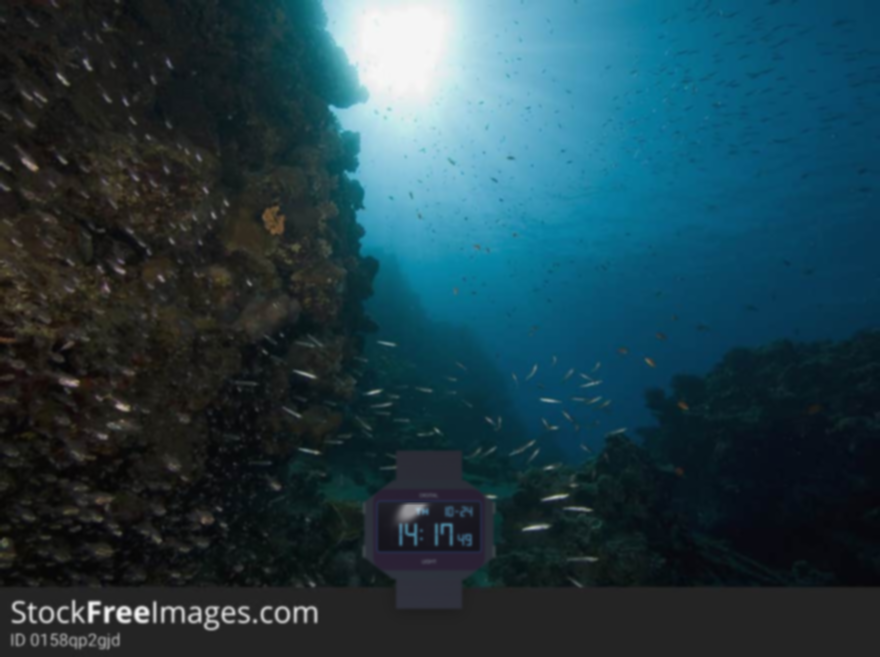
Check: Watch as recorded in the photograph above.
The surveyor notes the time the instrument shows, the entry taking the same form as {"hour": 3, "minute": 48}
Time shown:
{"hour": 14, "minute": 17}
